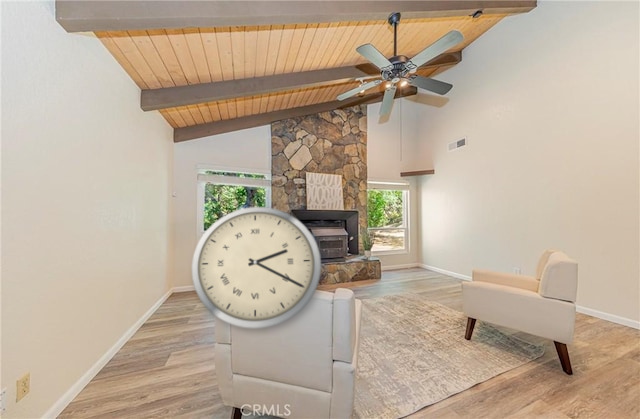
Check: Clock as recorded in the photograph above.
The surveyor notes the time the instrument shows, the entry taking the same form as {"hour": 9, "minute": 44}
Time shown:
{"hour": 2, "minute": 20}
